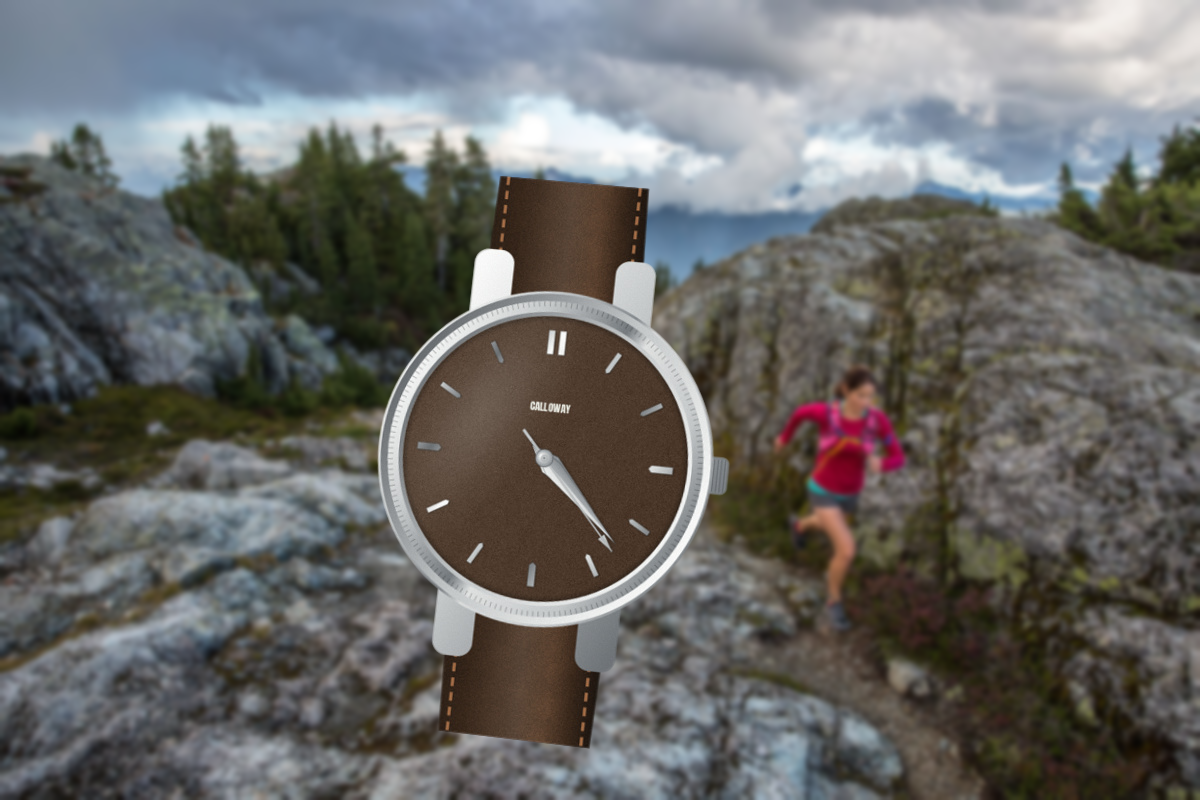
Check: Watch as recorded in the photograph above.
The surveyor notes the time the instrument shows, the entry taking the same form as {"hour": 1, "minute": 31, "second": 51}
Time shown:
{"hour": 4, "minute": 22, "second": 23}
